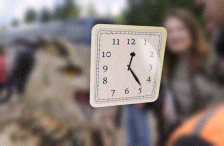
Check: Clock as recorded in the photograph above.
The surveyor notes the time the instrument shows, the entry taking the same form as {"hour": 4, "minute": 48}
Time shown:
{"hour": 12, "minute": 24}
